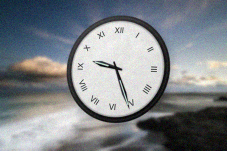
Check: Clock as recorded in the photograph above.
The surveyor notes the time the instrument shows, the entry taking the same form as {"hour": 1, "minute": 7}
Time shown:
{"hour": 9, "minute": 26}
